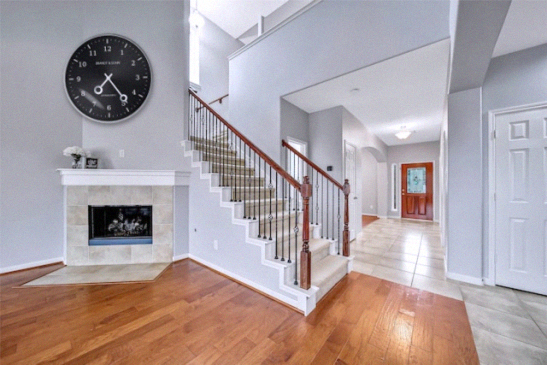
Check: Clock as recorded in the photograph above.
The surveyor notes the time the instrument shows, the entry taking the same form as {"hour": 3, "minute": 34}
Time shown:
{"hour": 7, "minute": 24}
